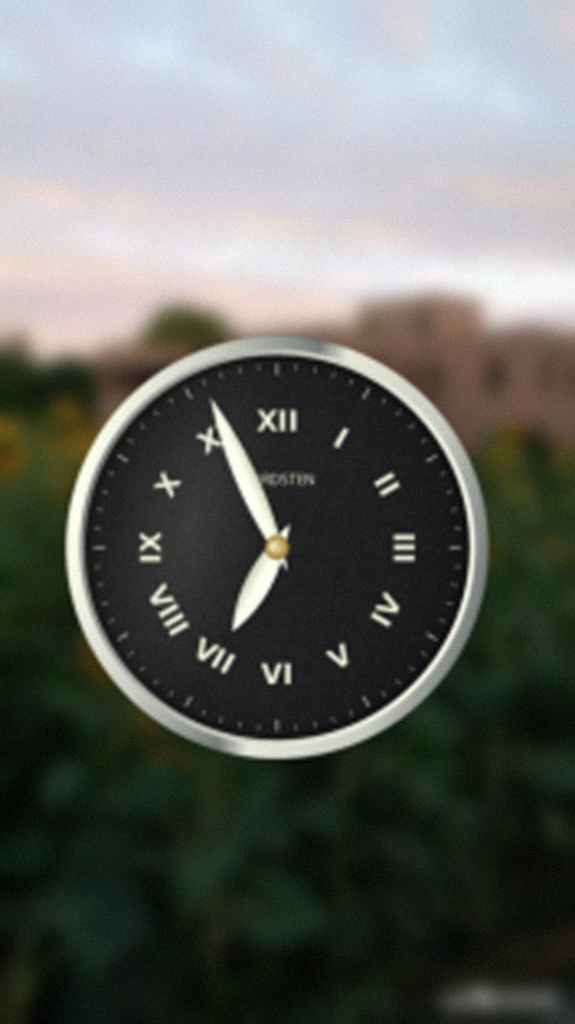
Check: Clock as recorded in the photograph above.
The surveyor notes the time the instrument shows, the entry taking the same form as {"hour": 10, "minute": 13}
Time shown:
{"hour": 6, "minute": 56}
